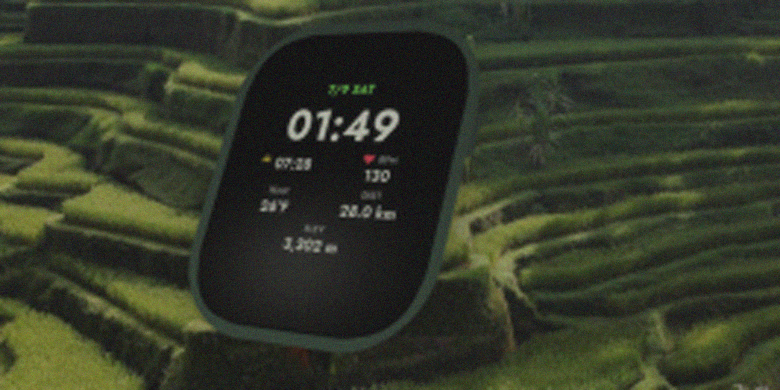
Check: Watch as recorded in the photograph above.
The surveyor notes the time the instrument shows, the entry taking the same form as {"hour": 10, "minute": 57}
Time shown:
{"hour": 1, "minute": 49}
